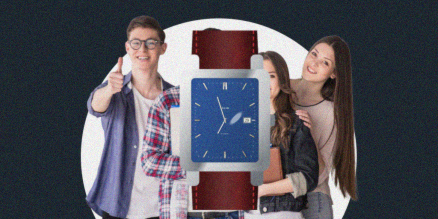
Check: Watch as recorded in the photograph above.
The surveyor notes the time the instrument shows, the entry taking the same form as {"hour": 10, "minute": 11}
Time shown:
{"hour": 6, "minute": 57}
